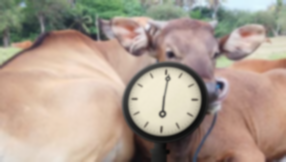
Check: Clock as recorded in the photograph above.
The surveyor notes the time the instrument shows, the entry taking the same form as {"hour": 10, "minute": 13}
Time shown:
{"hour": 6, "minute": 1}
